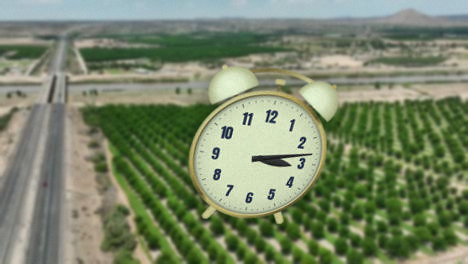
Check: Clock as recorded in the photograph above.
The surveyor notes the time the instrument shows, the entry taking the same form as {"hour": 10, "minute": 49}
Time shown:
{"hour": 3, "minute": 13}
